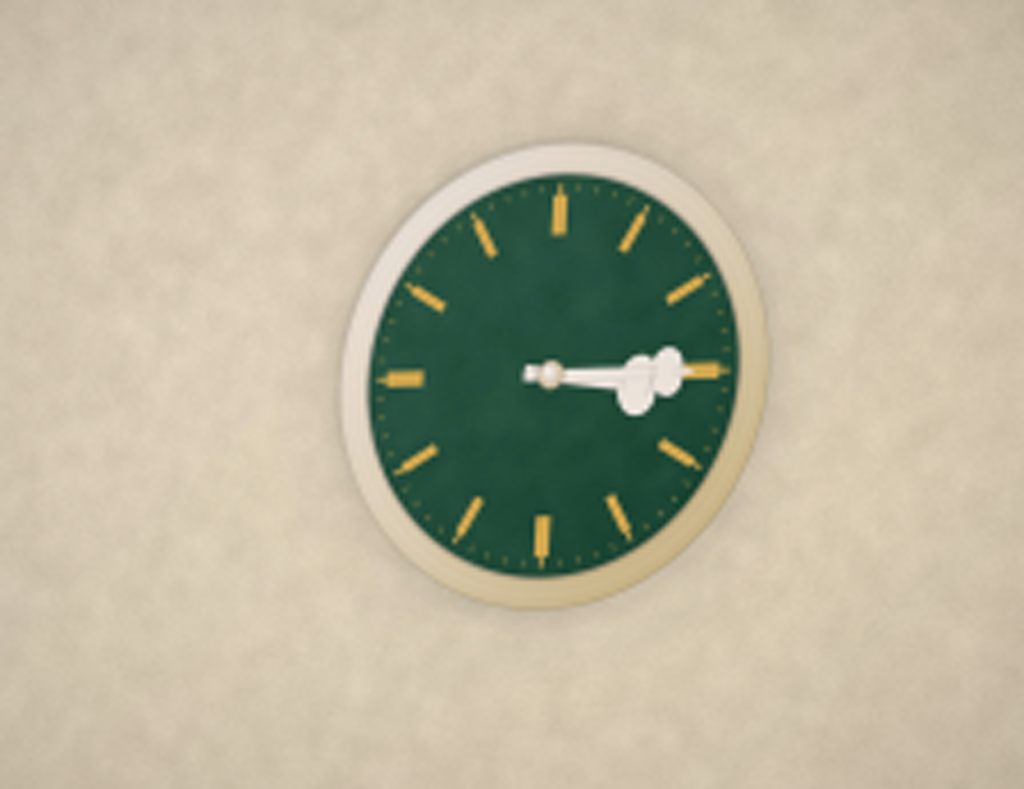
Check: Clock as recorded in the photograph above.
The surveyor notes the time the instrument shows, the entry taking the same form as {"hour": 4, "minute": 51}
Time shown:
{"hour": 3, "minute": 15}
